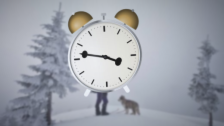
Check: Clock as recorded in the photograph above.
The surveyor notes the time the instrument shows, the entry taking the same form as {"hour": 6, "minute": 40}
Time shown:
{"hour": 3, "minute": 47}
